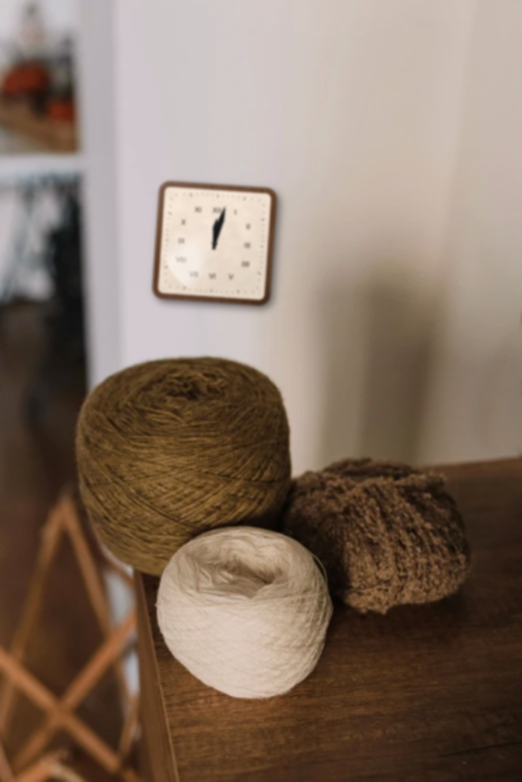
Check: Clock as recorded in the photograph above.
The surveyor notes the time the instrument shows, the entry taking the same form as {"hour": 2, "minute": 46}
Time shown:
{"hour": 12, "minute": 2}
